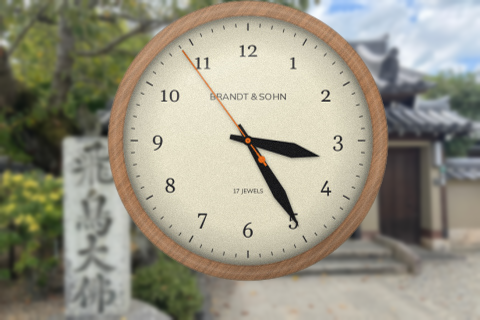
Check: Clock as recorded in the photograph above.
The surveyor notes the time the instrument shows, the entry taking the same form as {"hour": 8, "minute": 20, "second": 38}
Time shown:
{"hour": 3, "minute": 24, "second": 54}
